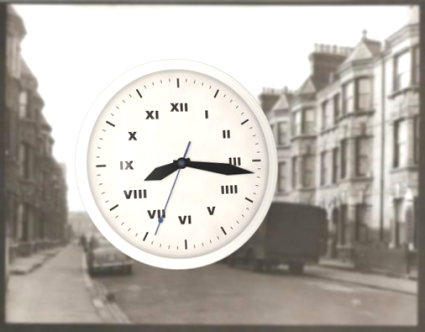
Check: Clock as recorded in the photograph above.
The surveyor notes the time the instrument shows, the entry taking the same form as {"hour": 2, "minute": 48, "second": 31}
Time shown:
{"hour": 8, "minute": 16, "second": 34}
